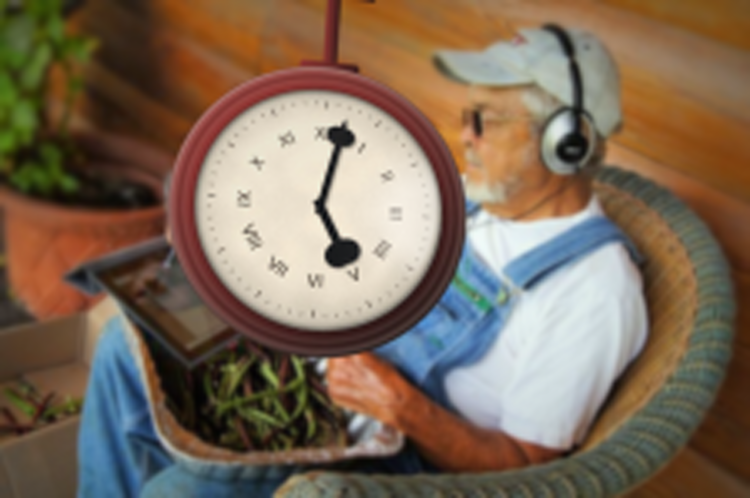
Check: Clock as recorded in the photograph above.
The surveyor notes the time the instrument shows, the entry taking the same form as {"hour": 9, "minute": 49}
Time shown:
{"hour": 5, "minute": 2}
